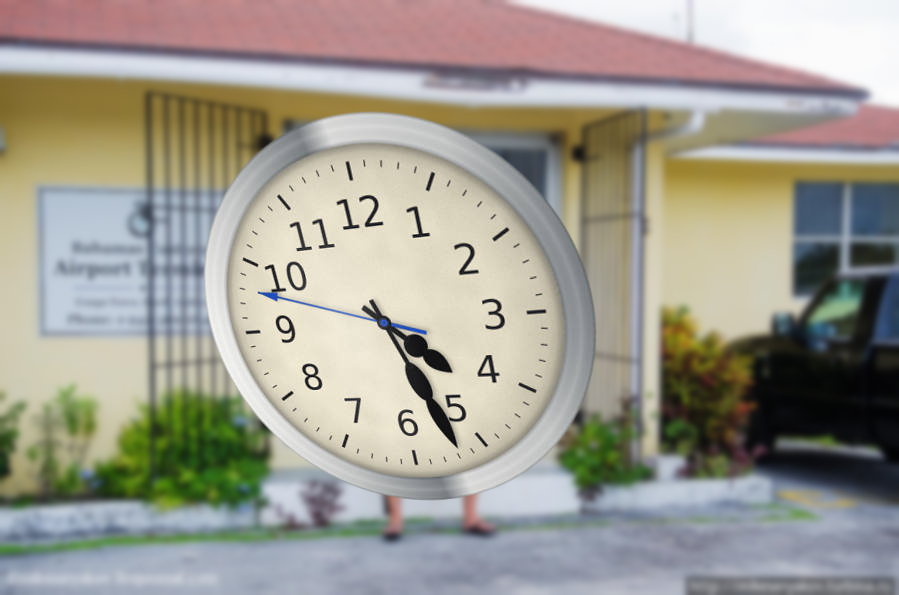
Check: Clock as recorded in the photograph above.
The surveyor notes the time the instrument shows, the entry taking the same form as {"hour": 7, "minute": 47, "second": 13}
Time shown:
{"hour": 4, "minute": 26, "second": 48}
